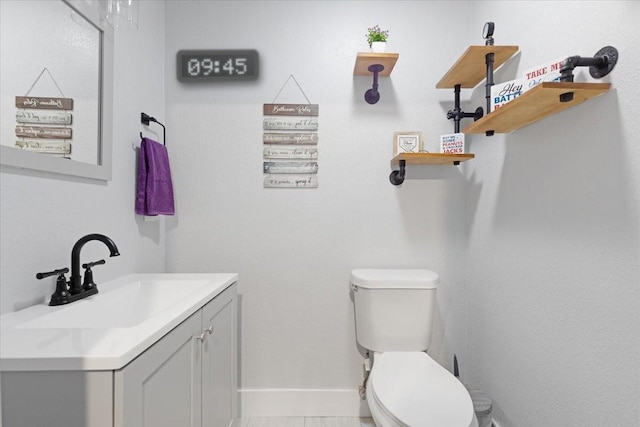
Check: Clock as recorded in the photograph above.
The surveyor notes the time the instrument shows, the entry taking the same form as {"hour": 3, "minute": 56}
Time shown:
{"hour": 9, "minute": 45}
